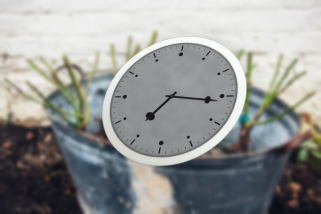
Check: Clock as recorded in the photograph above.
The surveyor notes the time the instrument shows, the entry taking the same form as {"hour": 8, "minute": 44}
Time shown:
{"hour": 7, "minute": 16}
